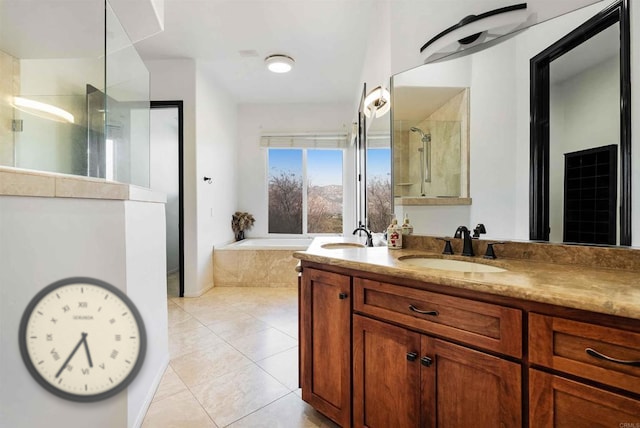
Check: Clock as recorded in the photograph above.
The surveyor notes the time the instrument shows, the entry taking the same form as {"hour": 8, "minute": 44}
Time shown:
{"hour": 5, "minute": 36}
